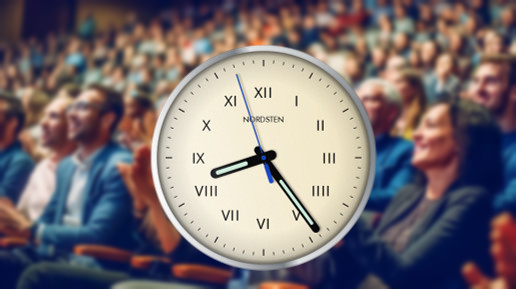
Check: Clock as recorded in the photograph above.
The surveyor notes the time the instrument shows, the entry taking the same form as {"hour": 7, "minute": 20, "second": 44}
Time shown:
{"hour": 8, "minute": 23, "second": 57}
